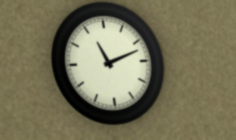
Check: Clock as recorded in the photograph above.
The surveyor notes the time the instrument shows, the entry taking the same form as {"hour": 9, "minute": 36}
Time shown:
{"hour": 11, "minute": 12}
